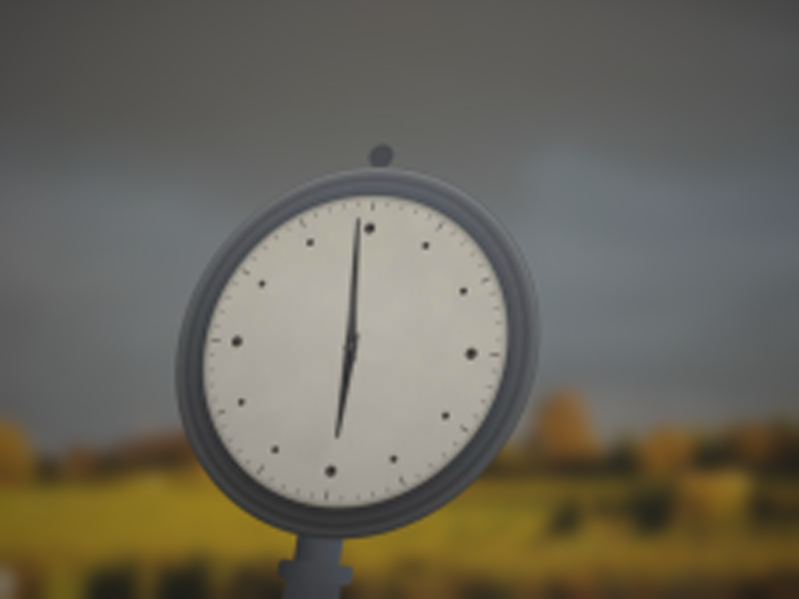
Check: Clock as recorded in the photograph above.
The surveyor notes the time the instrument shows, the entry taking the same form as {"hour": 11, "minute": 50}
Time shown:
{"hour": 5, "minute": 59}
